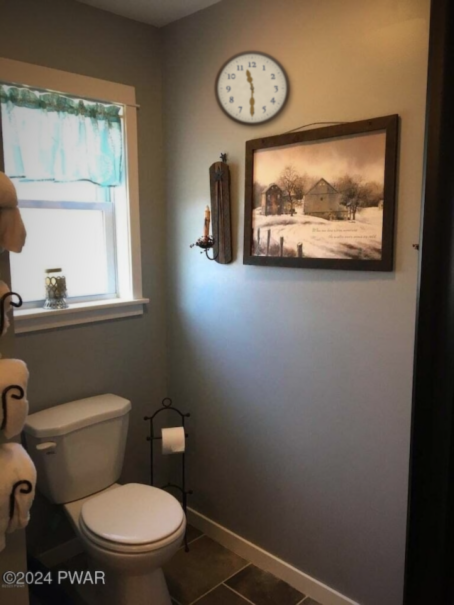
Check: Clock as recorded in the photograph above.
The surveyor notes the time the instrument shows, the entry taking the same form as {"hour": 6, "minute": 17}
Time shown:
{"hour": 11, "minute": 30}
